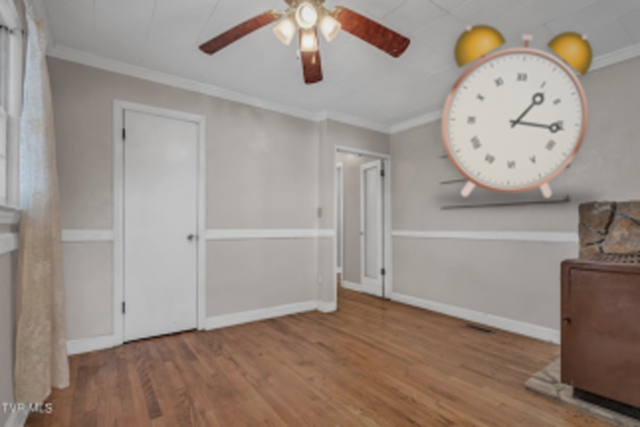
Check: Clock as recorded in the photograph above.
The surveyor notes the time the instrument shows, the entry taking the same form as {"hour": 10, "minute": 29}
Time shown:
{"hour": 1, "minute": 16}
